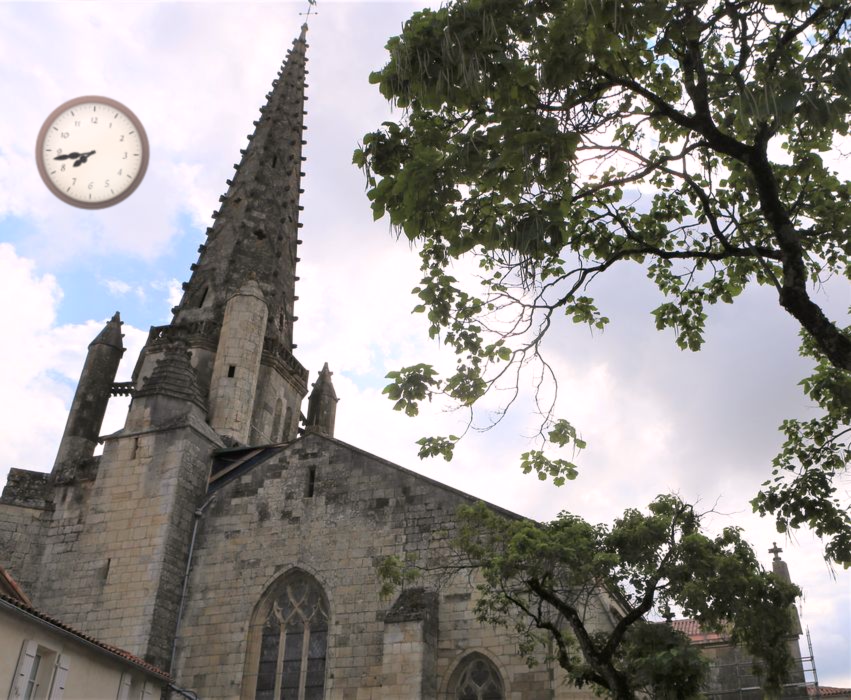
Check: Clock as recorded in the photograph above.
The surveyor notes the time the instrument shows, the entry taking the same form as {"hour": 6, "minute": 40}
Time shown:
{"hour": 7, "minute": 43}
